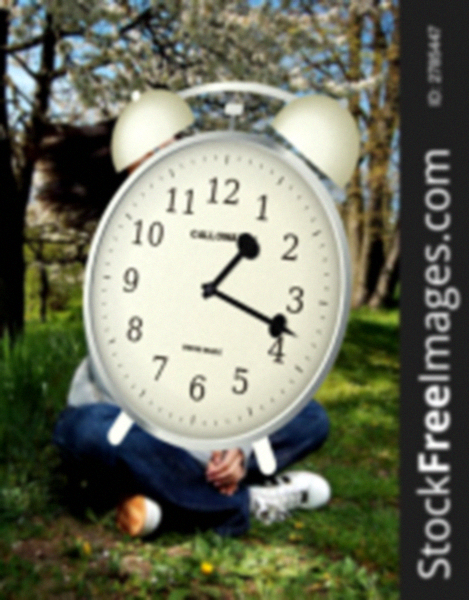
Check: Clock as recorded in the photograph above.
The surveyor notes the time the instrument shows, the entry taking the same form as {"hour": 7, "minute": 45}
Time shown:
{"hour": 1, "minute": 18}
